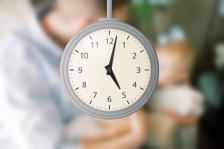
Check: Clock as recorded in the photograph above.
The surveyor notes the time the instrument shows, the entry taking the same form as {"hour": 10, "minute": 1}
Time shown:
{"hour": 5, "minute": 2}
